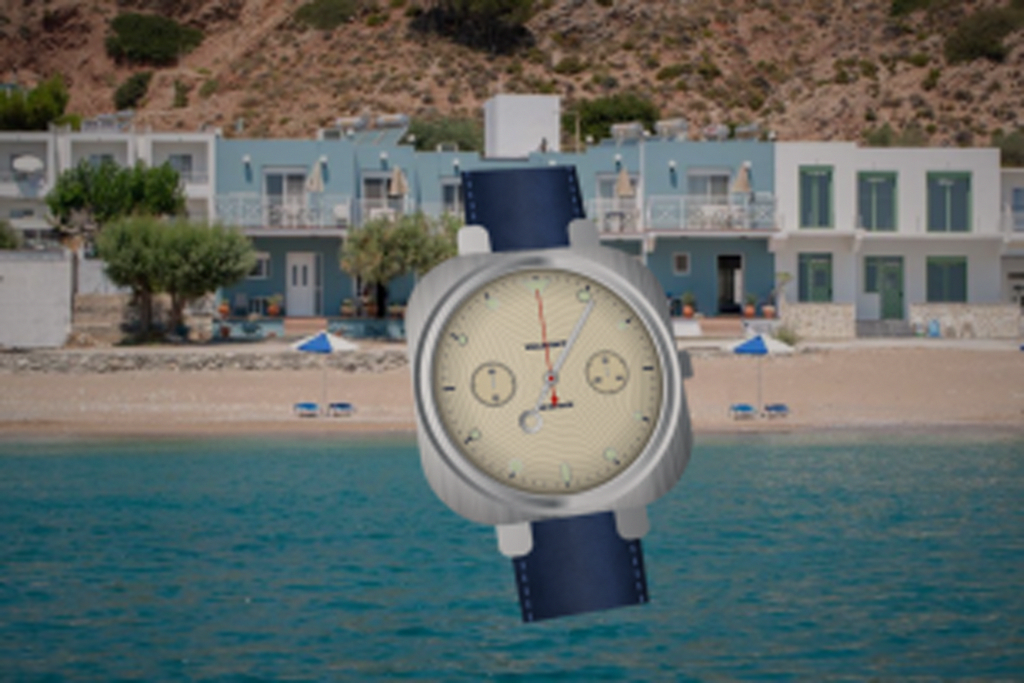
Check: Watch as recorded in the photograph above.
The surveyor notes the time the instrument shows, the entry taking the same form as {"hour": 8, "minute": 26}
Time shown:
{"hour": 7, "minute": 6}
